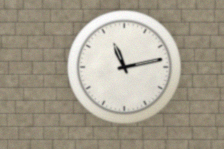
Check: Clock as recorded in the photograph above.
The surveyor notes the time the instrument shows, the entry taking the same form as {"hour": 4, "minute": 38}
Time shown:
{"hour": 11, "minute": 13}
